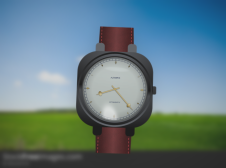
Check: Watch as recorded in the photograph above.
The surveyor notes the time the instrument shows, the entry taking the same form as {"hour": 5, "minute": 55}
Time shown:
{"hour": 8, "minute": 23}
